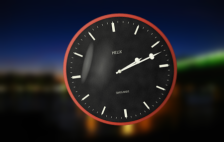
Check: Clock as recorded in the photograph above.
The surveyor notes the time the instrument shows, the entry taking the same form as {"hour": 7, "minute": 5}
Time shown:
{"hour": 2, "minute": 12}
